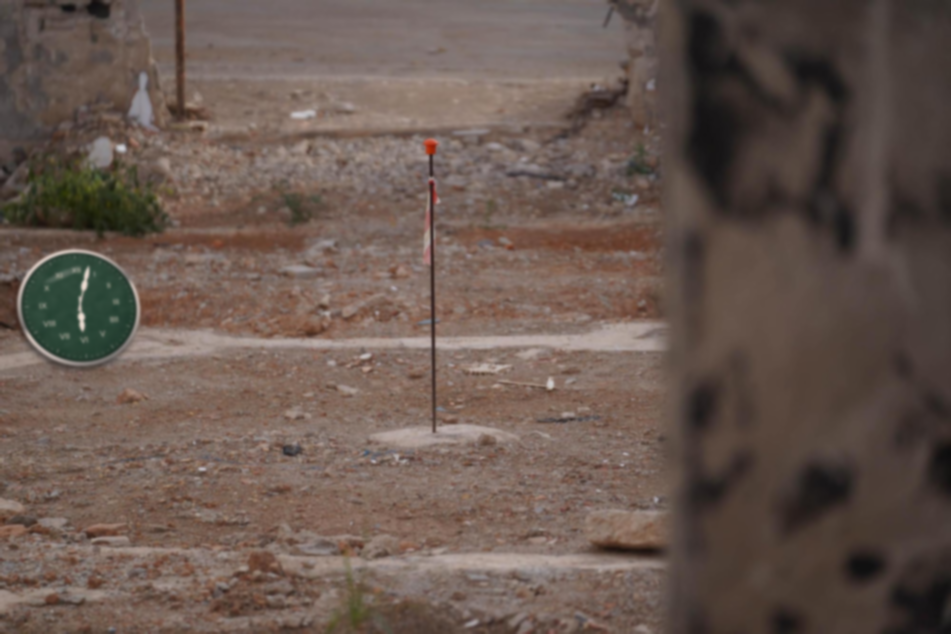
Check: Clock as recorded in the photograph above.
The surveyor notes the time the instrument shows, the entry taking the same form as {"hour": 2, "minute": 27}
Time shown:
{"hour": 6, "minute": 3}
